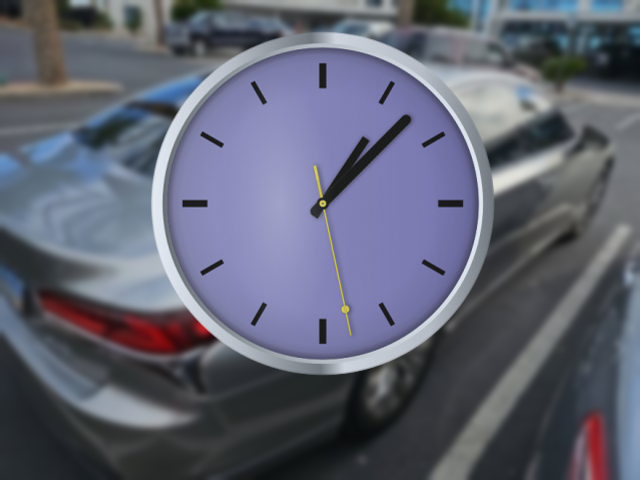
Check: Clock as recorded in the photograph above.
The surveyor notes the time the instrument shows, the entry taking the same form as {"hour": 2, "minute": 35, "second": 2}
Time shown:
{"hour": 1, "minute": 7, "second": 28}
